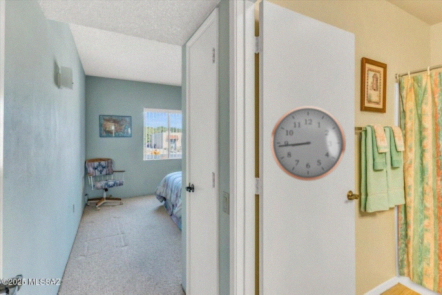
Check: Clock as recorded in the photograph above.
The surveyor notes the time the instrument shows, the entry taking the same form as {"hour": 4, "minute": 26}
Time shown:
{"hour": 8, "minute": 44}
